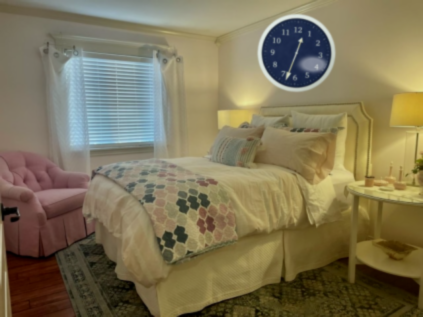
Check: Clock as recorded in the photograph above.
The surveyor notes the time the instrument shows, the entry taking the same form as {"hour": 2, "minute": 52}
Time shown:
{"hour": 12, "minute": 33}
